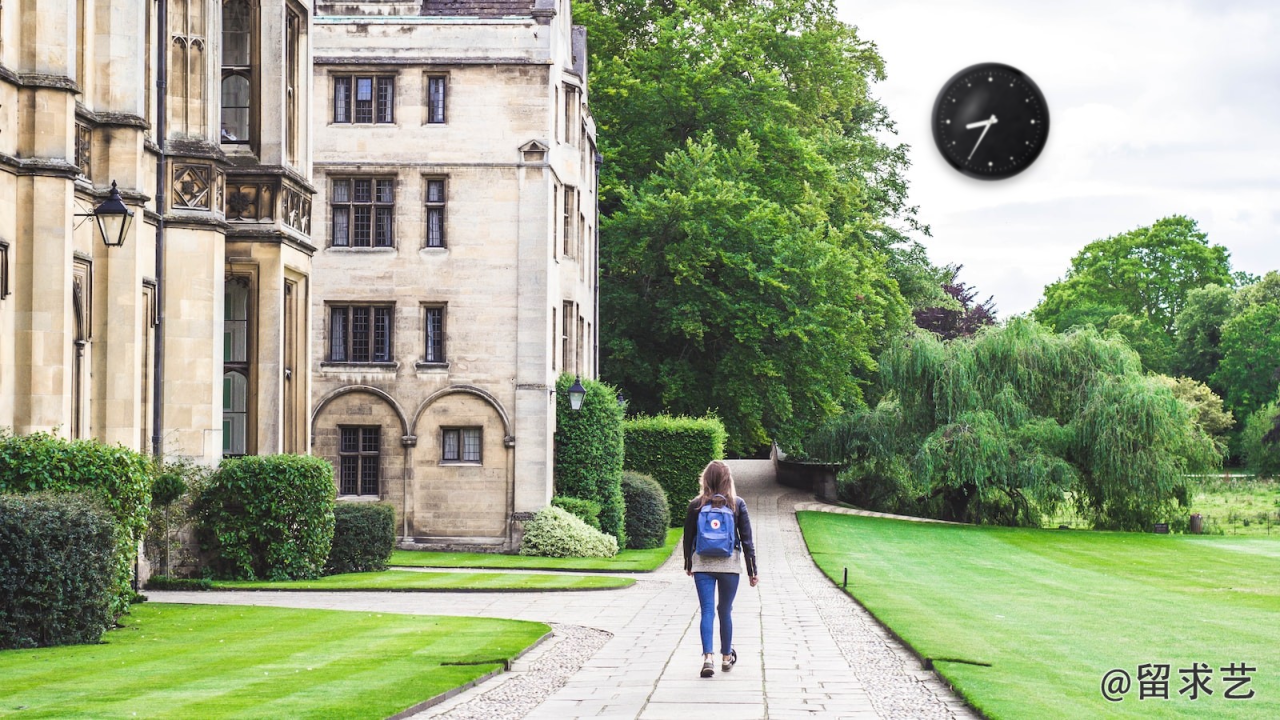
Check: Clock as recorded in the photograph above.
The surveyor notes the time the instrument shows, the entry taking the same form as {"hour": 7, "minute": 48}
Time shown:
{"hour": 8, "minute": 35}
